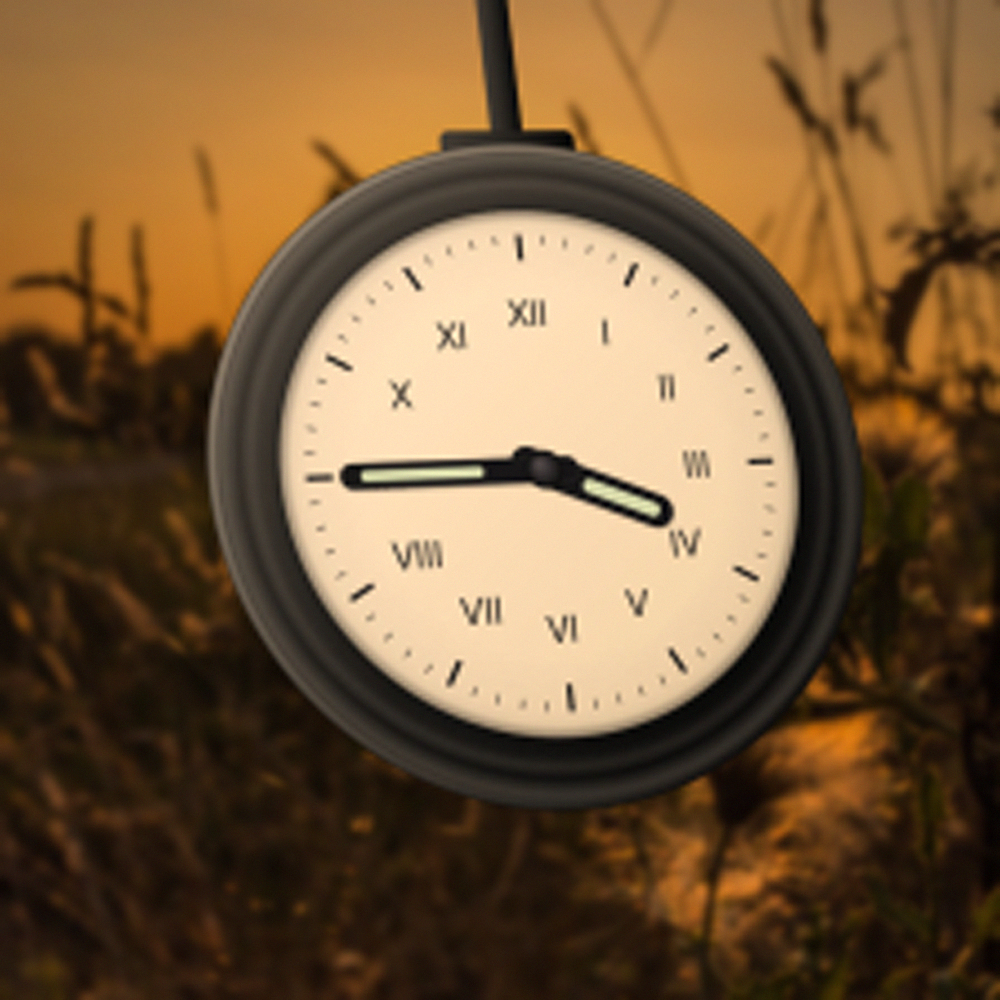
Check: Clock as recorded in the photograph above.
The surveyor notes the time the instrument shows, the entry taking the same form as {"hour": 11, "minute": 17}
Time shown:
{"hour": 3, "minute": 45}
